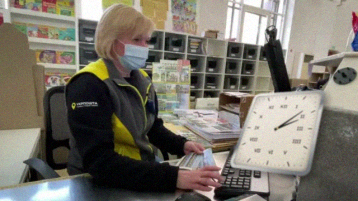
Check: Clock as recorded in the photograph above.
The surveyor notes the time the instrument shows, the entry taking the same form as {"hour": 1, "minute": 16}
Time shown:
{"hour": 2, "minute": 8}
